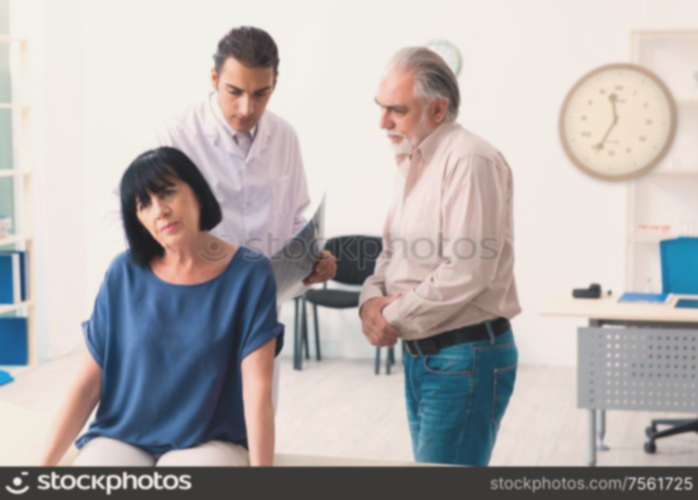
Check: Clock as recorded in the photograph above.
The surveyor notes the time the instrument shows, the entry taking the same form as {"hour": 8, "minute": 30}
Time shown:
{"hour": 11, "minute": 34}
